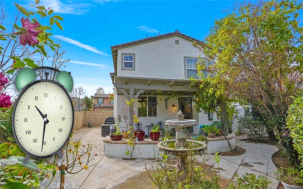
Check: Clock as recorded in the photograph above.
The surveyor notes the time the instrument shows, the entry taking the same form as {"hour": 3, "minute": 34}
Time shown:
{"hour": 10, "minute": 31}
